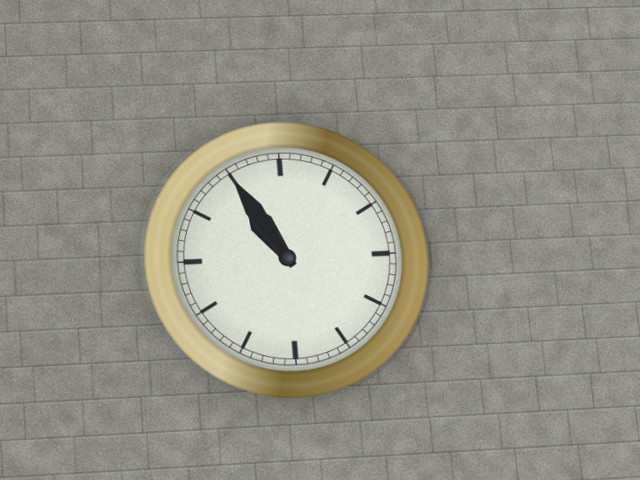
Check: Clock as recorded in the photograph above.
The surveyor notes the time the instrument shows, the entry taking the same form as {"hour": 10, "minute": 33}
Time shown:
{"hour": 10, "minute": 55}
